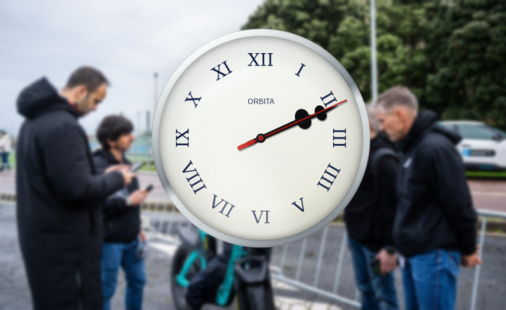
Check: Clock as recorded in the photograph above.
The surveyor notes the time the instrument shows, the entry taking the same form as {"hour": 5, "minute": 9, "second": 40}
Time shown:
{"hour": 2, "minute": 11, "second": 11}
